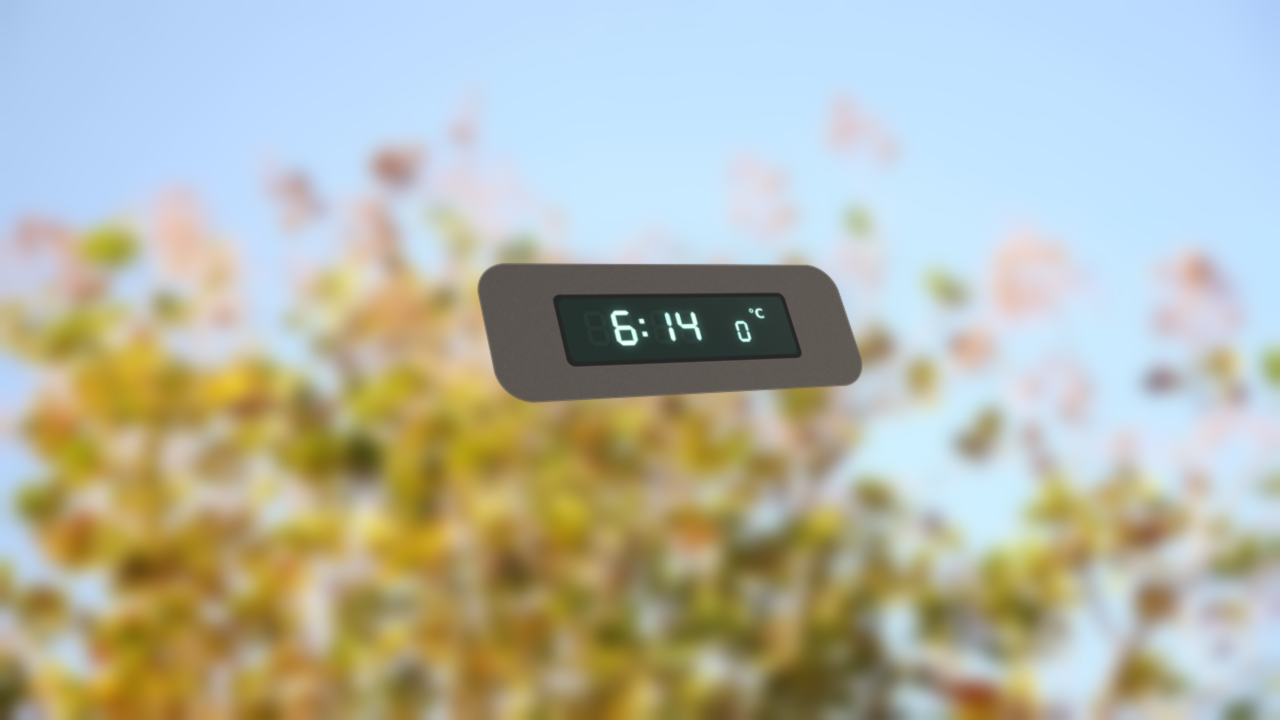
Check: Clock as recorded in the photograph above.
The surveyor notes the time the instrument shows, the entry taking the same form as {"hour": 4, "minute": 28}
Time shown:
{"hour": 6, "minute": 14}
